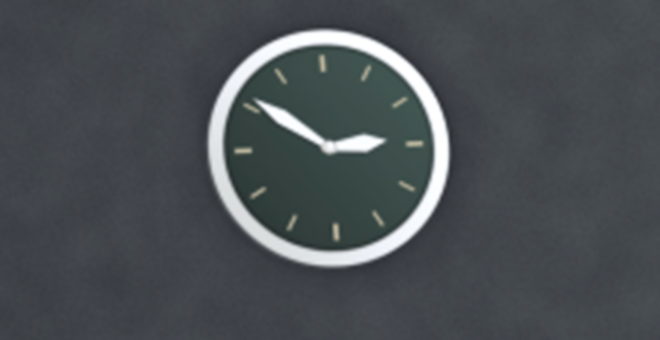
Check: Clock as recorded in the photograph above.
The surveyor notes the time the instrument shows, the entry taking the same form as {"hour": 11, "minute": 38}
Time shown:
{"hour": 2, "minute": 51}
